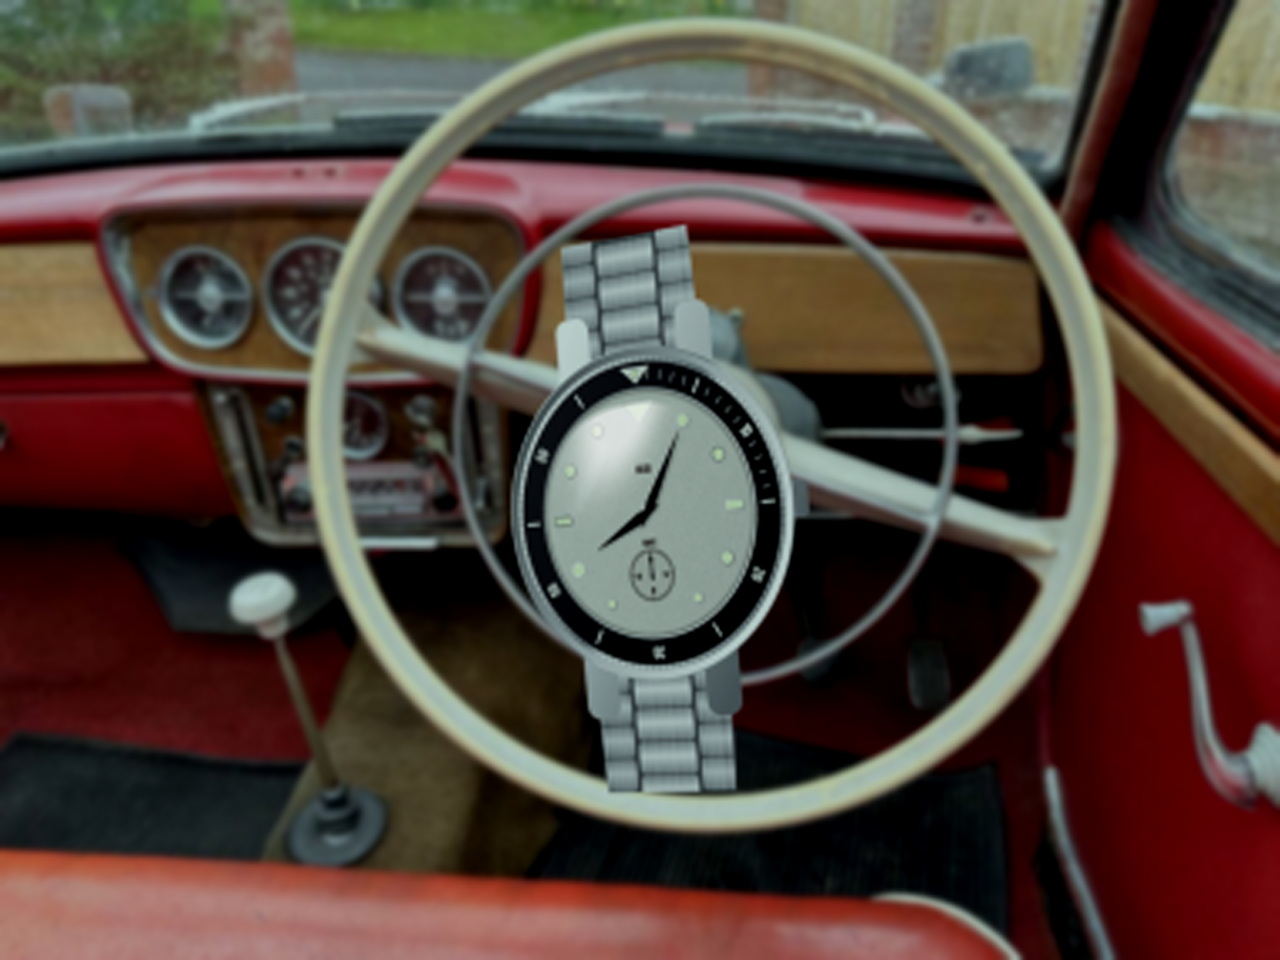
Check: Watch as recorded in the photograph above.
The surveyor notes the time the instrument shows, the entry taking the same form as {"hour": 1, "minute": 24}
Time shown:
{"hour": 8, "minute": 5}
